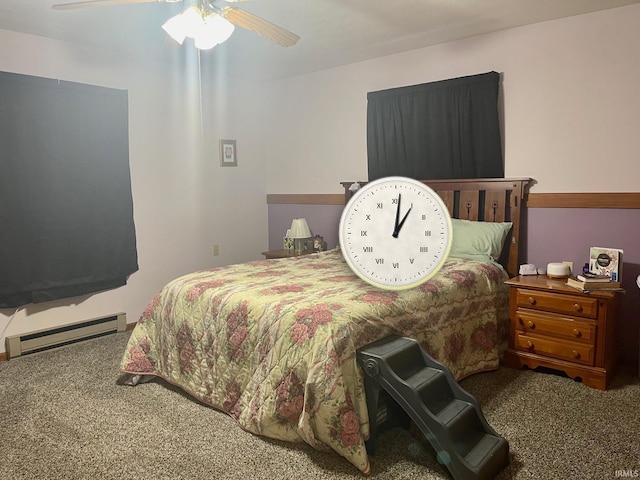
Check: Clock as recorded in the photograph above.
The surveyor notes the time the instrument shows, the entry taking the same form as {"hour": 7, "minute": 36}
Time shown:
{"hour": 1, "minute": 1}
